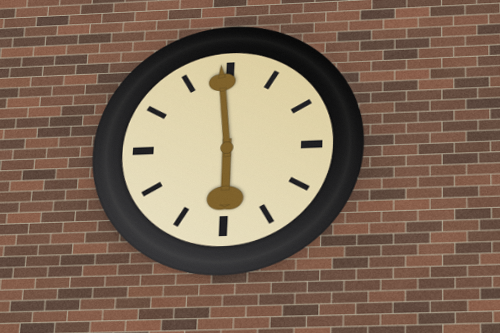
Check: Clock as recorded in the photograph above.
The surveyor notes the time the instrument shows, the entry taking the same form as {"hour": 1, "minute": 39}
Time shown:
{"hour": 5, "minute": 59}
